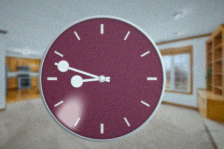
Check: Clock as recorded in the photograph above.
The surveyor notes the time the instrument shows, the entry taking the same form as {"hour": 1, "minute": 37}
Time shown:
{"hour": 8, "minute": 48}
